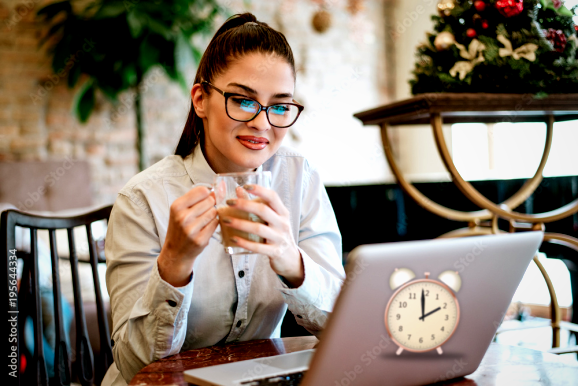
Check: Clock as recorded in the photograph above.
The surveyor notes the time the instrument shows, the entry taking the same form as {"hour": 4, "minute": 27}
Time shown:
{"hour": 1, "minute": 59}
